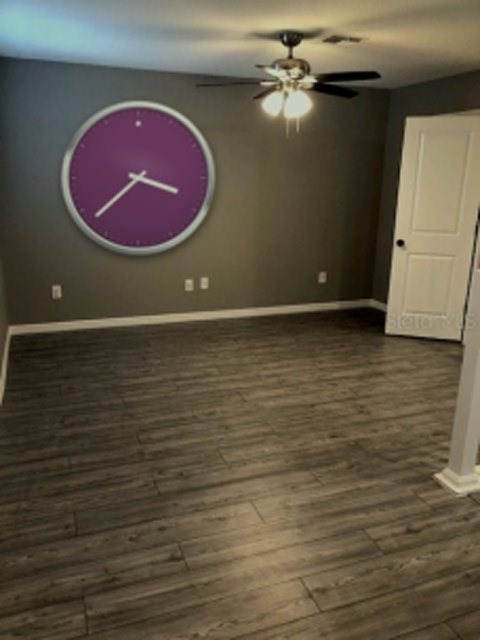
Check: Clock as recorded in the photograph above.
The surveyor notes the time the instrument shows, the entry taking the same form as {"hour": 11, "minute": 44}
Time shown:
{"hour": 3, "minute": 38}
